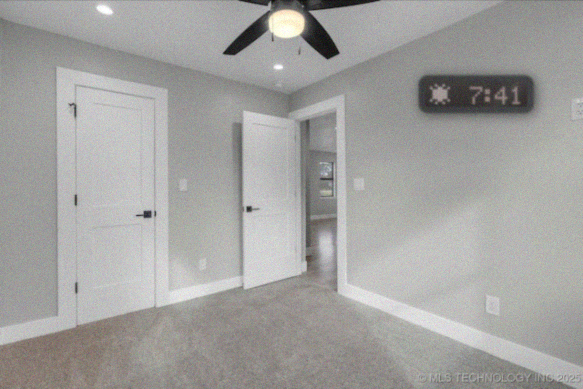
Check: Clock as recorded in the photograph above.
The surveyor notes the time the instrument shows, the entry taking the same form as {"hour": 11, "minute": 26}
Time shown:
{"hour": 7, "minute": 41}
